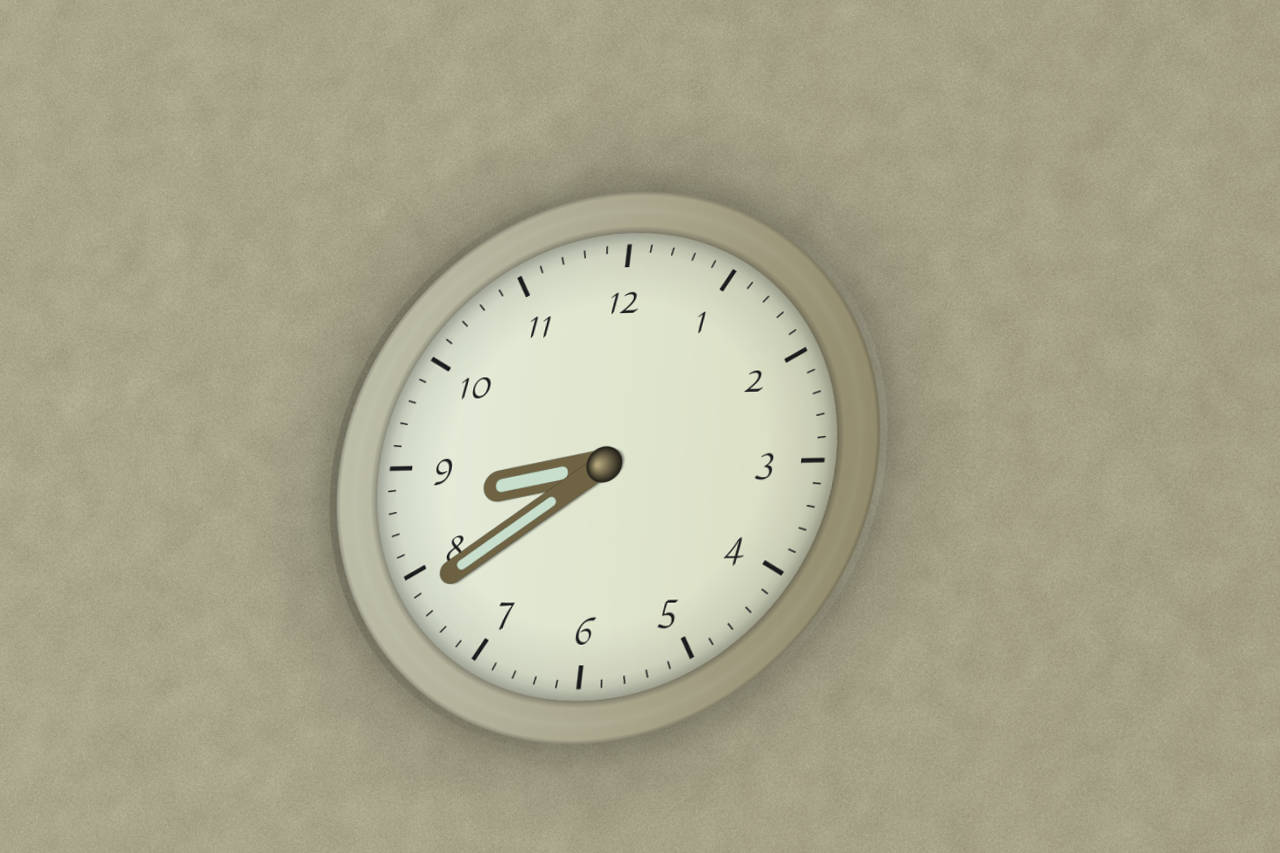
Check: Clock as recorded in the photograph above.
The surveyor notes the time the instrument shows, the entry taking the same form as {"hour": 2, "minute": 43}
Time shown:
{"hour": 8, "minute": 39}
